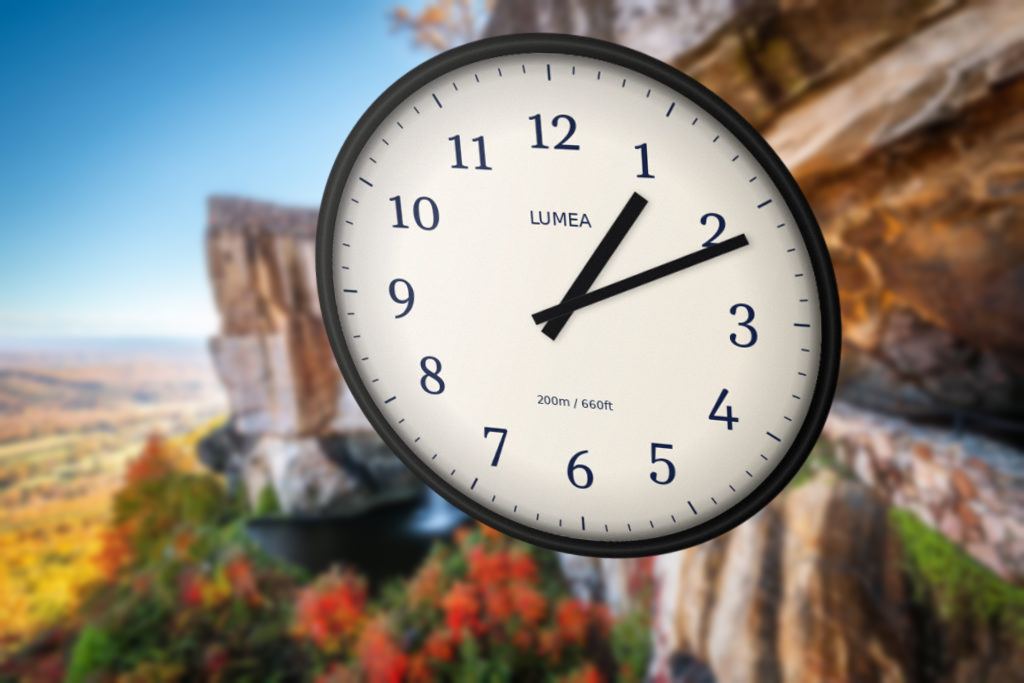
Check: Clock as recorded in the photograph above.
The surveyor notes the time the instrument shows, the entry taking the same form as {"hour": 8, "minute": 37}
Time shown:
{"hour": 1, "minute": 11}
